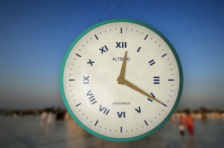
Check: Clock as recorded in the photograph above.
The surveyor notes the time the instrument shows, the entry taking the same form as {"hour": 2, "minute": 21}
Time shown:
{"hour": 12, "minute": 20}
